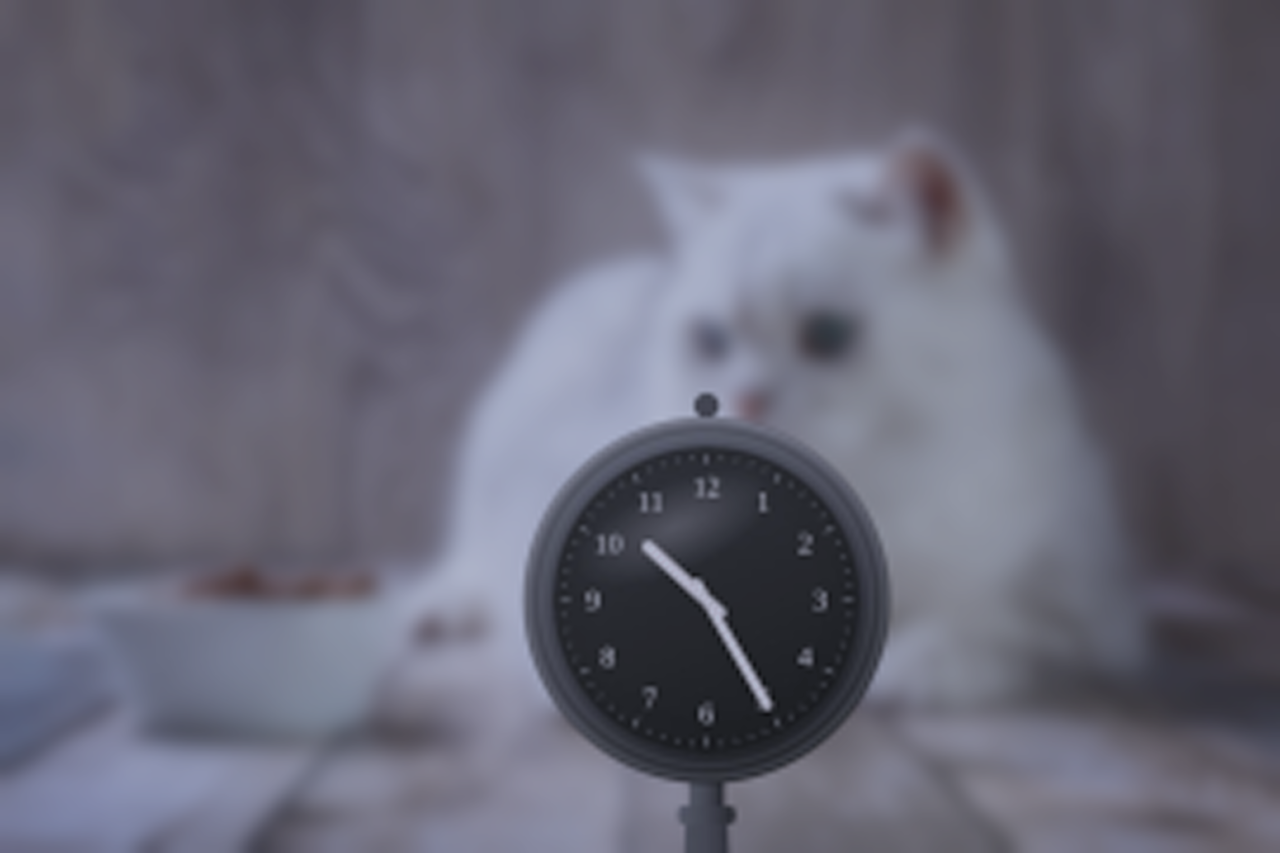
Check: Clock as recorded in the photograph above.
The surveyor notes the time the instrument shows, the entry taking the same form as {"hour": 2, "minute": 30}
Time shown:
{"hour": 10, "minute": 25}
